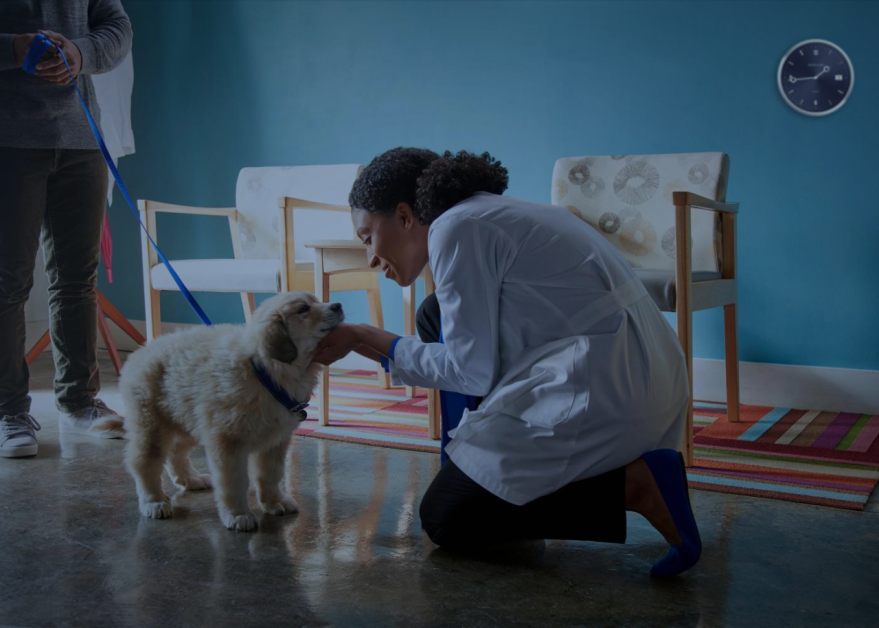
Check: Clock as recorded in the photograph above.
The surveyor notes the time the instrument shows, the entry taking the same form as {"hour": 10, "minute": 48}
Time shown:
{"hour": 1, "minute": 44}
